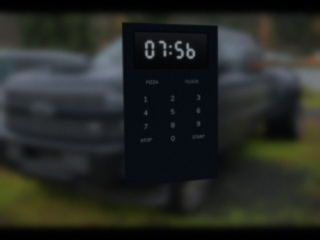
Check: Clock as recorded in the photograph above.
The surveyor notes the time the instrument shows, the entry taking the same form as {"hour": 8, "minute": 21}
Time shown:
{"hour": 7, "minute": 56}
